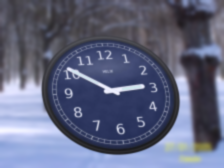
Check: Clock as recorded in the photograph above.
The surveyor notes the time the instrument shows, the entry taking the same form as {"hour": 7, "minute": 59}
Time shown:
{"hour": 2, "minute": 51}
